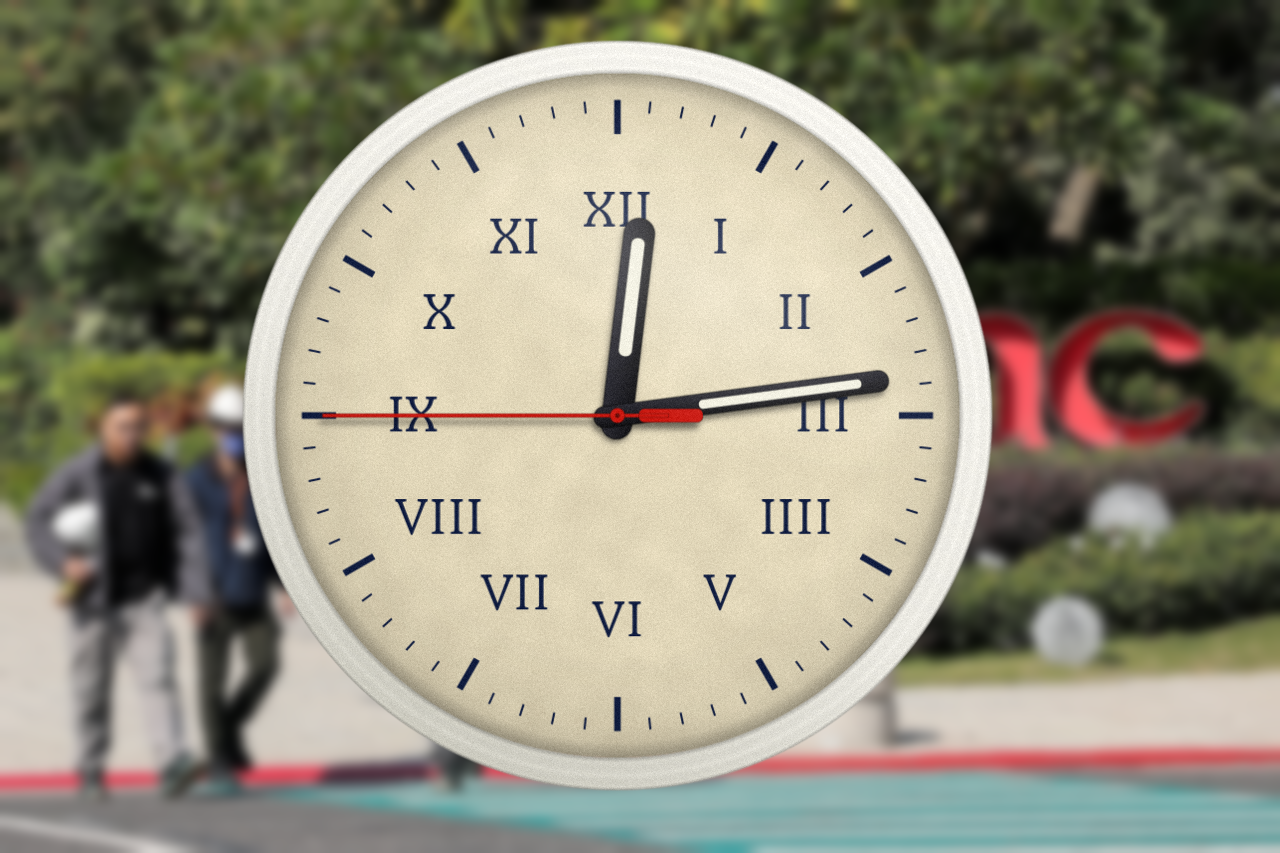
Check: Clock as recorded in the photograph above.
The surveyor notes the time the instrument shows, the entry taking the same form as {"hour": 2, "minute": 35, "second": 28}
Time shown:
{"hour": 12, "minute": 13, "second": 45}
